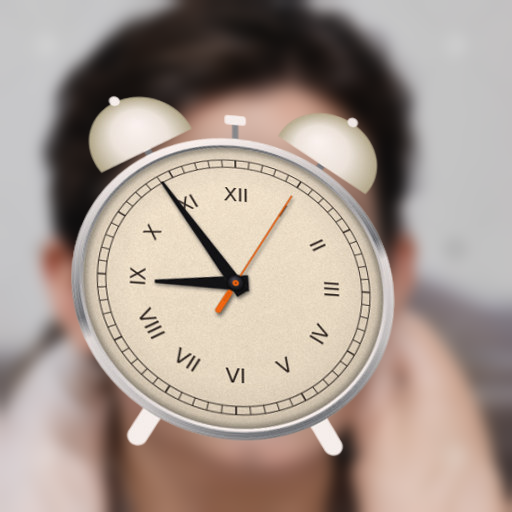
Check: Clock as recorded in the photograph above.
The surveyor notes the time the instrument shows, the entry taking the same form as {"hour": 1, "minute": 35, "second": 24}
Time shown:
{"hour": 8, "minute": 54, "second": 5}
